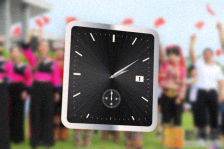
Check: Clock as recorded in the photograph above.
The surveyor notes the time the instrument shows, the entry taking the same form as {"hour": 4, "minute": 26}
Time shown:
{"hour": 2, "minute": 9}
